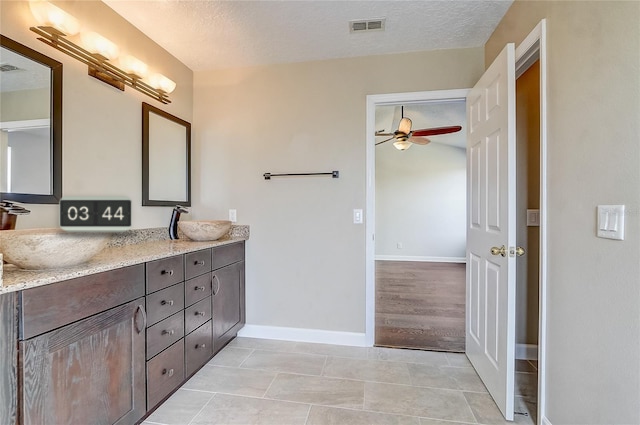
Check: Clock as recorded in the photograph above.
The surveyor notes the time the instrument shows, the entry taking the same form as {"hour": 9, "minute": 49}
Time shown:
{"hour": 3, "minute": 44}
